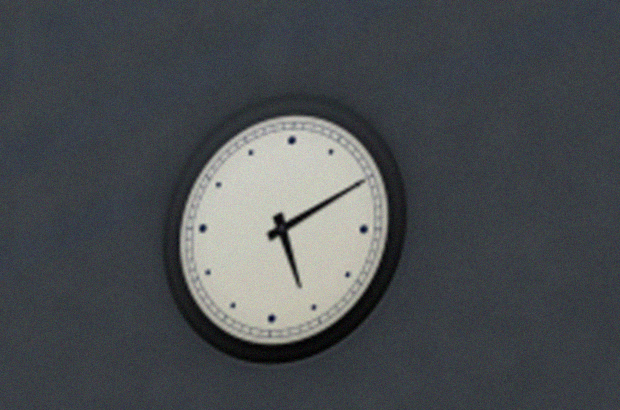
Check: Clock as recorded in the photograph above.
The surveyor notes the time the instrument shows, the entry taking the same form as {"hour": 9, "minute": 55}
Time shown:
{"hour": 5, "minute": 10}
